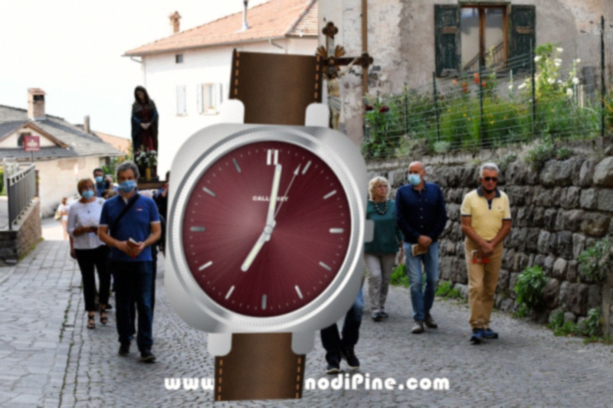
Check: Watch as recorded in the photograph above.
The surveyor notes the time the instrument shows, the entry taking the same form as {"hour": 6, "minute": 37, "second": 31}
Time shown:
{"hour": 7, "minute": 1, "second": 4}
